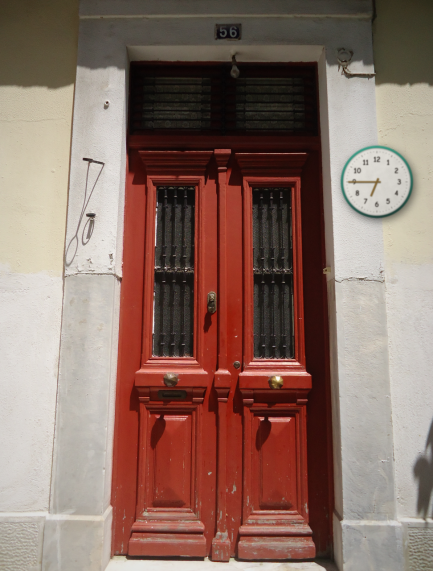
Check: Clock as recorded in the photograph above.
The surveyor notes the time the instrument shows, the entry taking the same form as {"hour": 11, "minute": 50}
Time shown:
{"hour": 6, "minute": 45}
